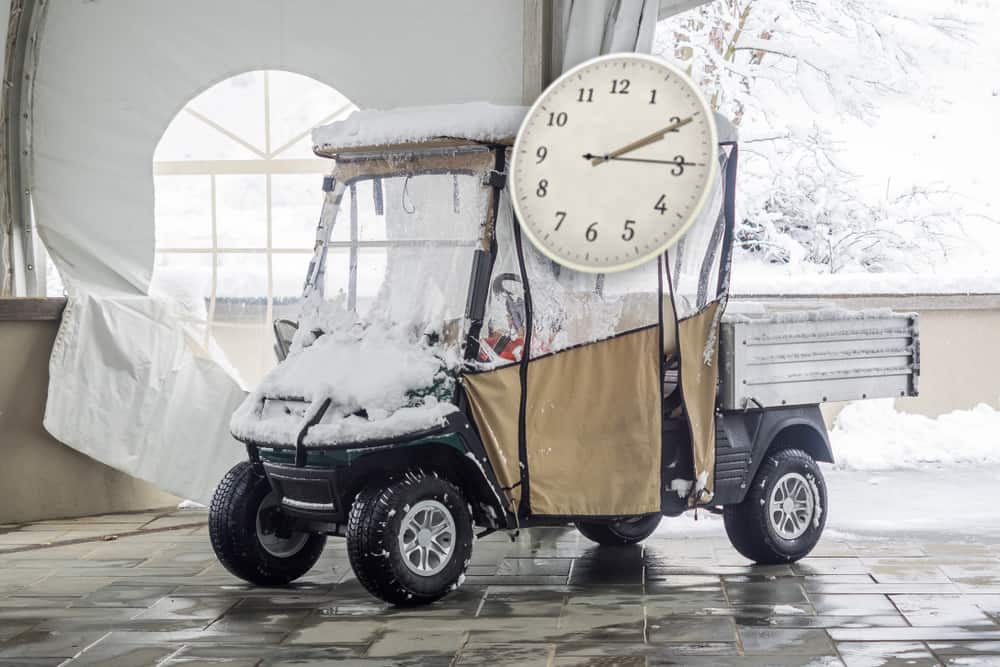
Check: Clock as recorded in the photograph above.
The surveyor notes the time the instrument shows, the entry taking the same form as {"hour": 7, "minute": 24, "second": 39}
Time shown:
{"hour": 2, "minute": 10, "second": 15}
